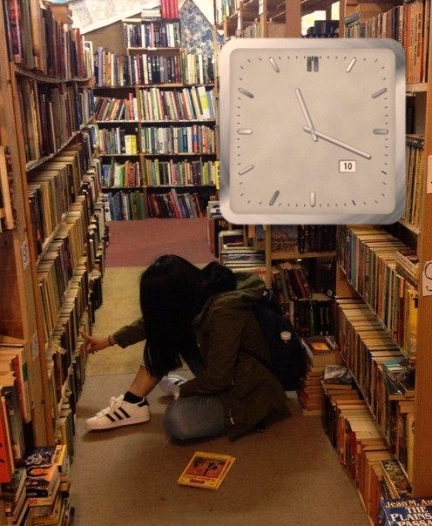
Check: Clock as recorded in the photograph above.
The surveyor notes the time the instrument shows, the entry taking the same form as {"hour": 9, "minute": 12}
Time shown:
{"hour": 11, "minute": 19}
